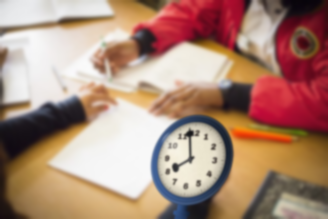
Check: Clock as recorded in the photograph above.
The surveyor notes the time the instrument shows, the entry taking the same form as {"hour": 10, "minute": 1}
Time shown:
{"hour": 7, "minute": 58}
